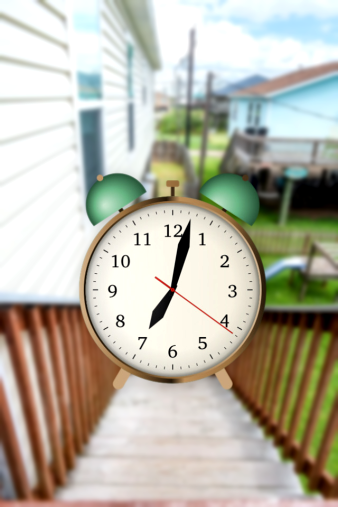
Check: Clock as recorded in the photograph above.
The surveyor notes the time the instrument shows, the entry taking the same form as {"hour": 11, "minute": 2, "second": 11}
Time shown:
{"hour": 7, "minute": 2, "second": 21}
